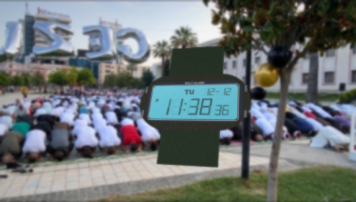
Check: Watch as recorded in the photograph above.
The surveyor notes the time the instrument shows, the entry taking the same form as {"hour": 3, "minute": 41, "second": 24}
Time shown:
{"hour": 11, "minute": 38, "second": 36}
